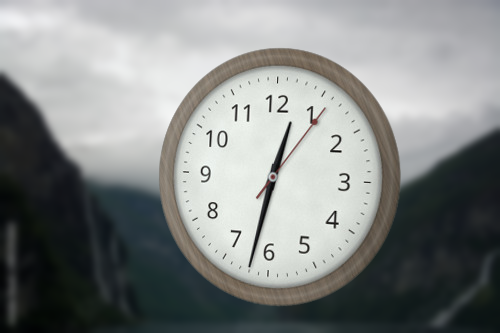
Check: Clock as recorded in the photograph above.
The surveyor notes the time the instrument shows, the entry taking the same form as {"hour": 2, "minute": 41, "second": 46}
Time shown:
{"hour": 12, "minute": 32, "second": 6}
